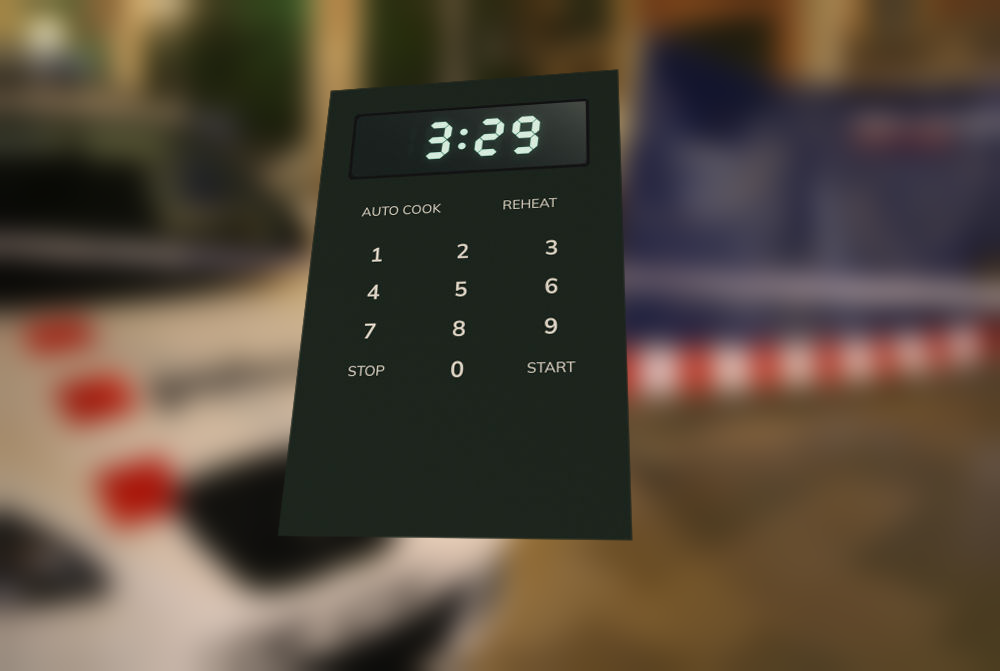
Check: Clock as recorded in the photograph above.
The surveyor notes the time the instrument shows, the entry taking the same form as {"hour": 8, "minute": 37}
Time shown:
{"hour": 3, "minute": 29}
